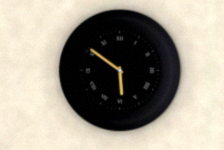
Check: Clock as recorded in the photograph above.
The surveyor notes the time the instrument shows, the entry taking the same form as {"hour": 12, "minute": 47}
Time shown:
{"hour": 5, "minute": 51}
